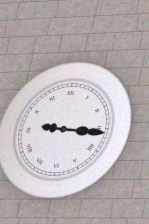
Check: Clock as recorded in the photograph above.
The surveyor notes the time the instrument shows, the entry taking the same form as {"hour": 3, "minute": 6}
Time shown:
{"hour": 9, "minute": 16}
